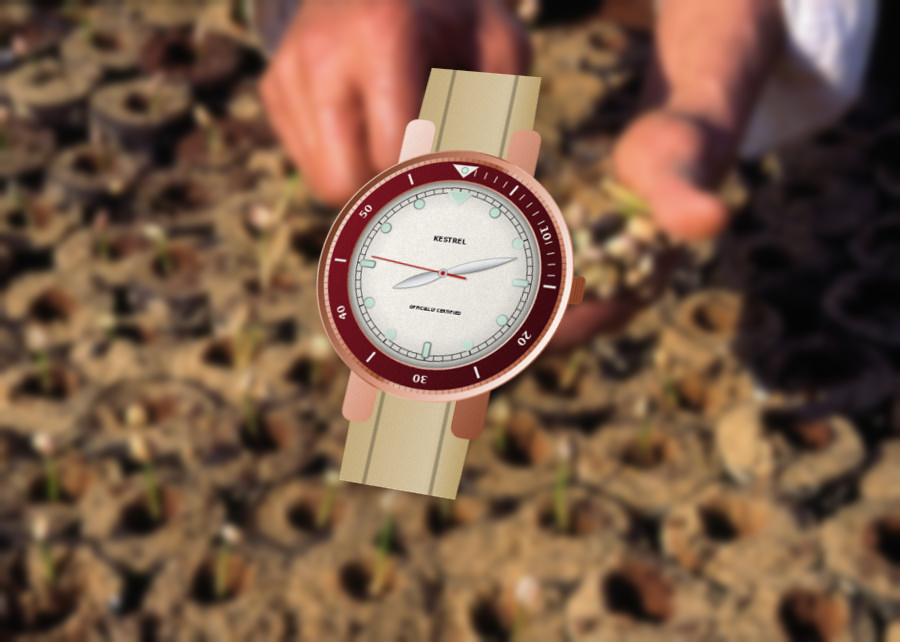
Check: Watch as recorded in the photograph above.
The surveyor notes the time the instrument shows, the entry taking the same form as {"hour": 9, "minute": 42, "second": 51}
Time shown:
{"hour": 8, "minute": 11, "second": 46}
